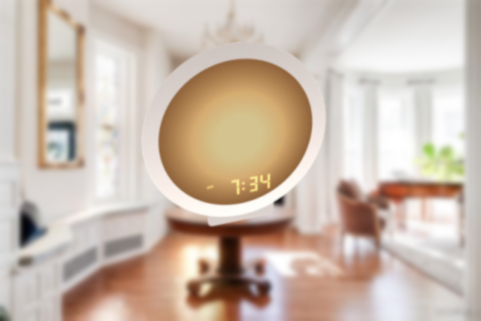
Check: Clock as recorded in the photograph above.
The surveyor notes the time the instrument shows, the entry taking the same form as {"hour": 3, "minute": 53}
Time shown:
{"hour": 7, "minute": 34}
